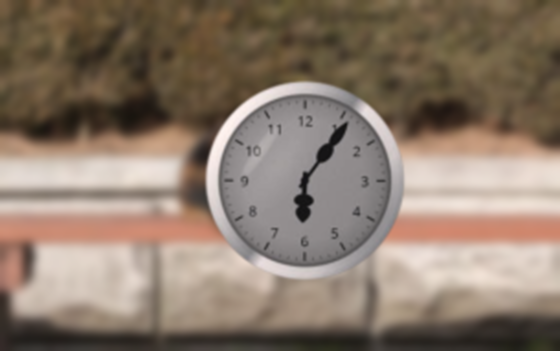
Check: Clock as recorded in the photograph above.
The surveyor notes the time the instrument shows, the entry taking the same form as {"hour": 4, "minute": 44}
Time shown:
{"hour": 6, "minute": 6}
